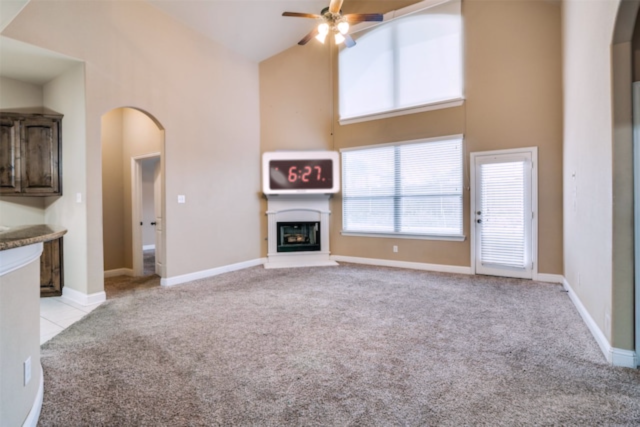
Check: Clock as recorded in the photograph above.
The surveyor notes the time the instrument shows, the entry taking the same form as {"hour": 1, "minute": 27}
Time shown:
{"hour": 6, "minute": 27}
